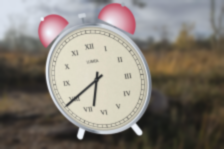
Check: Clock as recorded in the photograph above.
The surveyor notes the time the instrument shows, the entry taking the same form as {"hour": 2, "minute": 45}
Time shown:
{"hour": 6, "minute": 40}
